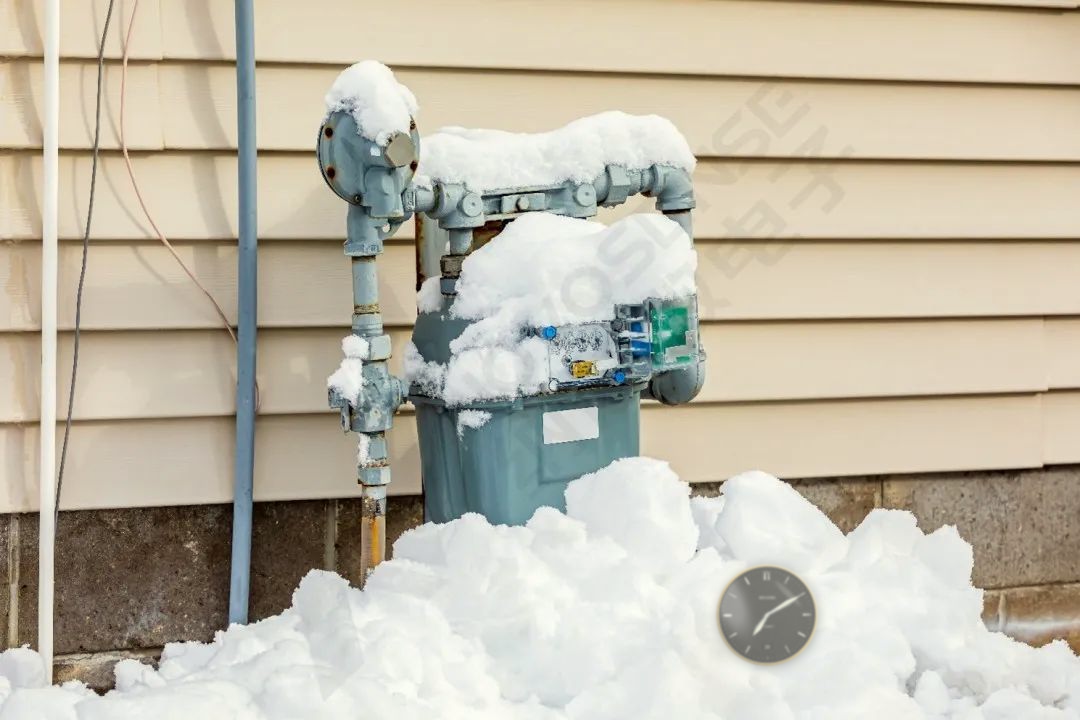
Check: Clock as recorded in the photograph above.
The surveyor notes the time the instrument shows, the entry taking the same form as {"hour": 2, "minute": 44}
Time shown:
{"hour": 7, "minute": 10}
